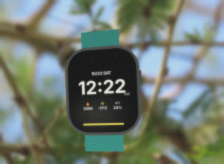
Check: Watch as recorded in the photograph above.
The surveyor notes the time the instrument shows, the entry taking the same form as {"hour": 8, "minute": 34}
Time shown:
{"hour": 12, "minute": 22}
